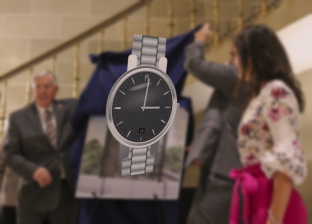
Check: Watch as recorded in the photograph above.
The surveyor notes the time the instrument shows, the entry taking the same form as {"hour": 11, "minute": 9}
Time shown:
{"hour": 3, "minute": 1}
